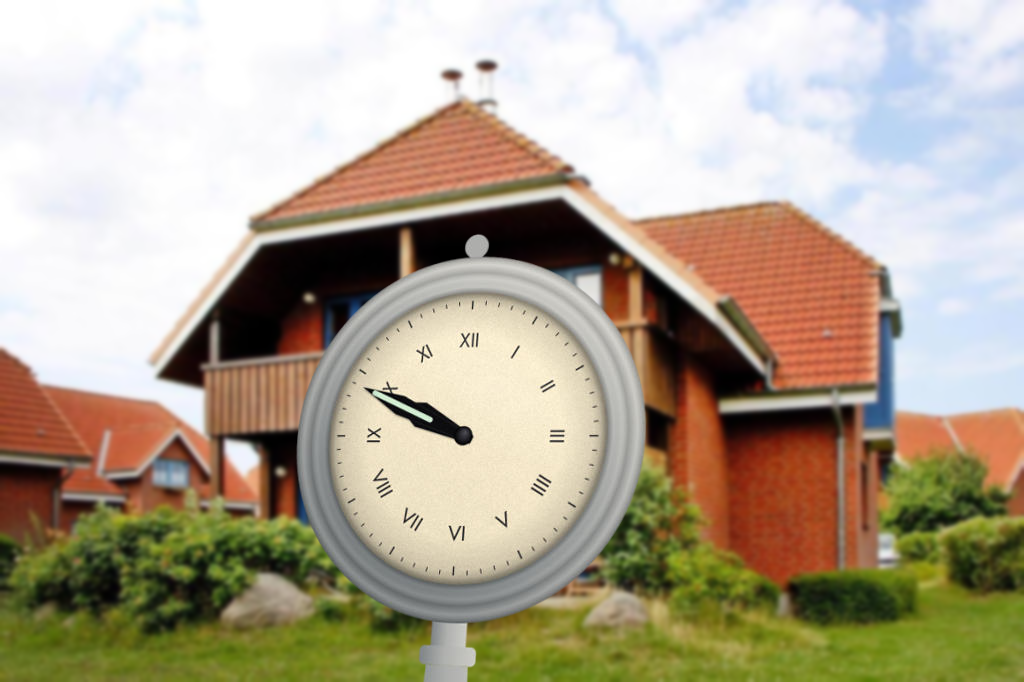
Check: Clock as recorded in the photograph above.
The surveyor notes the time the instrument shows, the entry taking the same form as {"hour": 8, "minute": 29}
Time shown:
{"hour": 9, "minute": 49}
